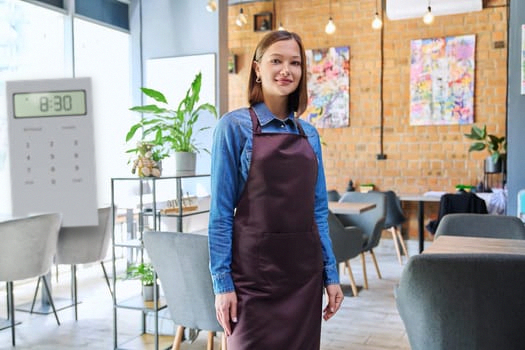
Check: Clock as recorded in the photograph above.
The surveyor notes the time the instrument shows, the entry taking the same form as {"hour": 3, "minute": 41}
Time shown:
{"hour": 8, "minute": 30}
